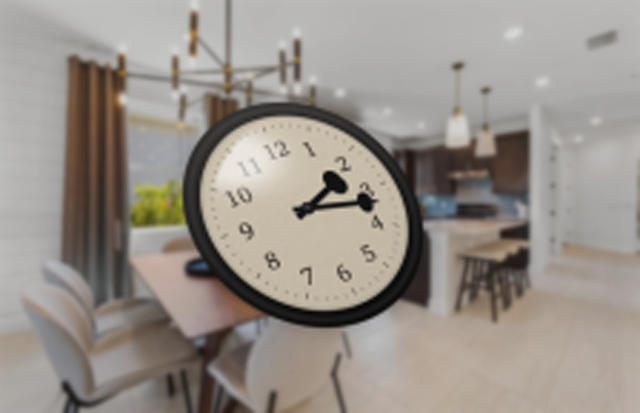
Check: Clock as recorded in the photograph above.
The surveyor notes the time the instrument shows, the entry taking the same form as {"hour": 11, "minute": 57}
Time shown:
{"hour": 2, "minute": 17}
